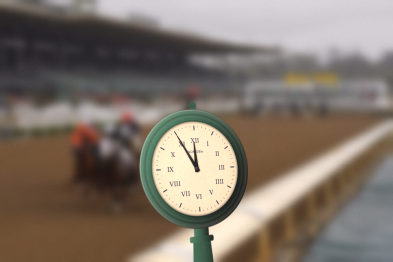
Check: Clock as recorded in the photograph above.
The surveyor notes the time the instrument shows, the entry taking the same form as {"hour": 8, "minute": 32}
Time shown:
{"hour": 11, "minute": 55}
